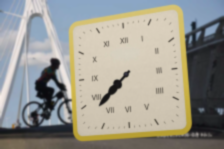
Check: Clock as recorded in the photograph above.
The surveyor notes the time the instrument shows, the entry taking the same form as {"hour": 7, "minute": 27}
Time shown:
{"hour": 7, "minute": 38}
